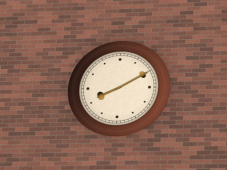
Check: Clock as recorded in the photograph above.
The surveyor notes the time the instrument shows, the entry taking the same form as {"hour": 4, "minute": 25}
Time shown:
{"hour": 8, "minute": 10}
